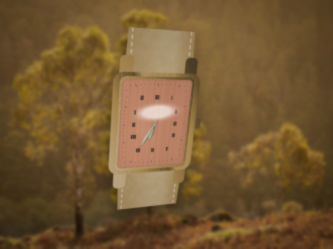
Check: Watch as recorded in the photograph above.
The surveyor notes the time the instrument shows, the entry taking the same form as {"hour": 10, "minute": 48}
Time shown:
{"hour": 6, "minute": 35}
